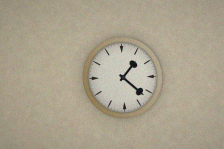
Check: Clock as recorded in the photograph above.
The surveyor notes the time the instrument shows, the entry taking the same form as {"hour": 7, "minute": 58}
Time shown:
{"hour": 1, "minute": 22}
